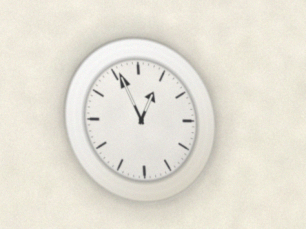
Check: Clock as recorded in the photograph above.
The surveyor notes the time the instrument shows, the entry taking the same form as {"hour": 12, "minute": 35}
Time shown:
{"hour": 12, "minute": 56}
